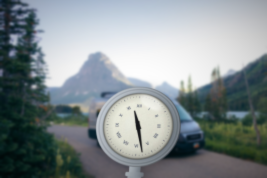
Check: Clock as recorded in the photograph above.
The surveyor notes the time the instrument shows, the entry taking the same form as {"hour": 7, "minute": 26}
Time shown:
{"hour": 11, "minute": 28}
